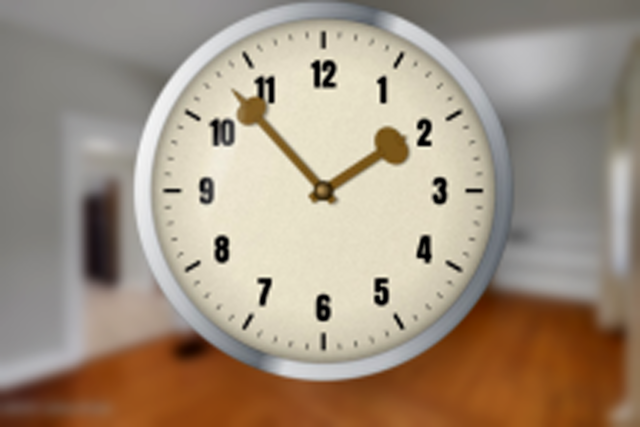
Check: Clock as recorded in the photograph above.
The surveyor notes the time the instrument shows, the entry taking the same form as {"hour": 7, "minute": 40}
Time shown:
{"hour": 1, "minute": 53}
